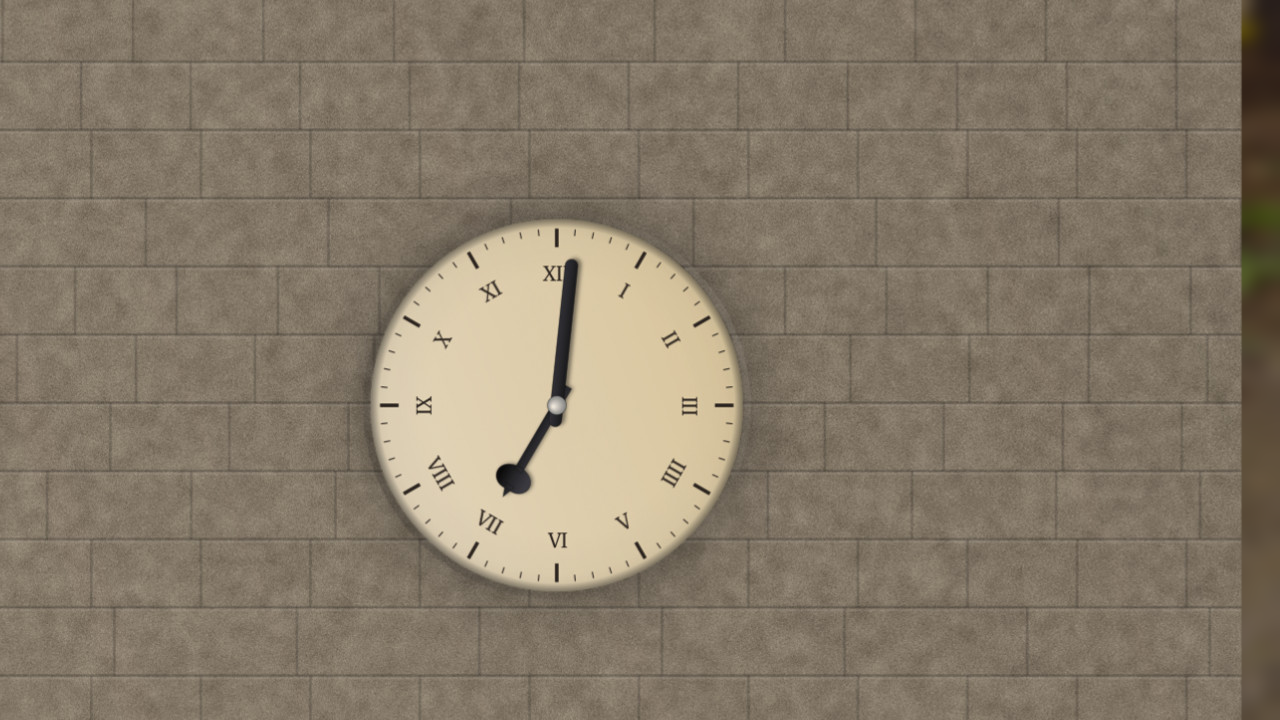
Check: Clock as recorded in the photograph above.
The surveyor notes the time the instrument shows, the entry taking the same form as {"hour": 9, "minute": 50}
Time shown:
{"hour": 7, "minute": 1}
